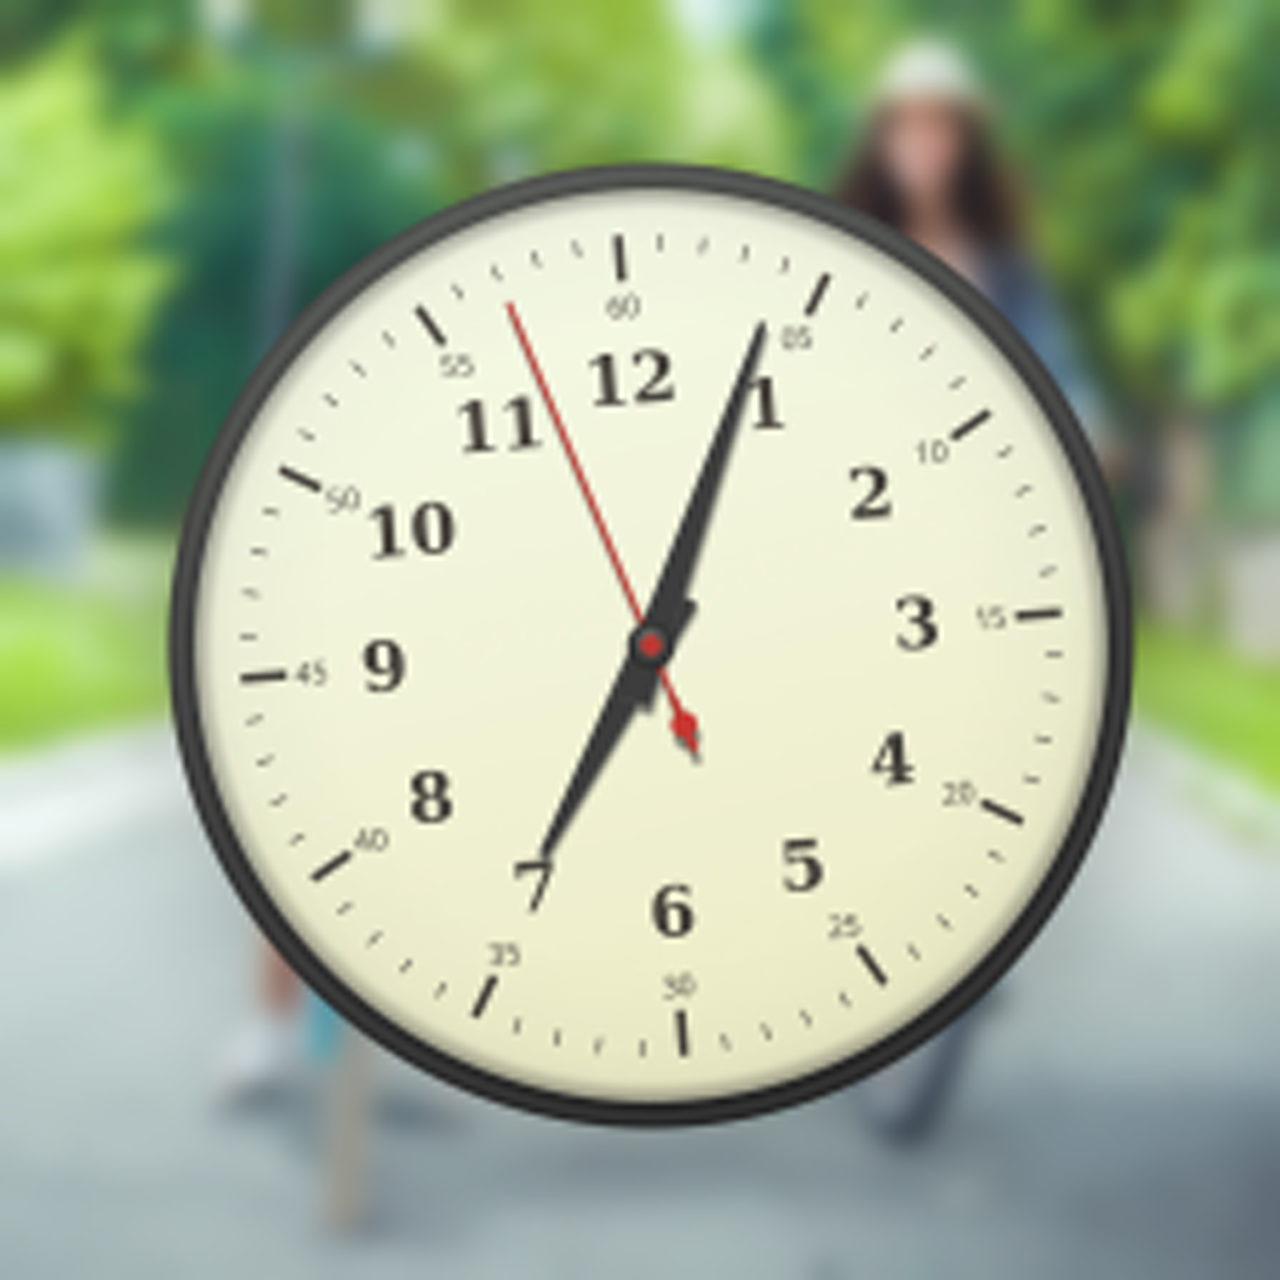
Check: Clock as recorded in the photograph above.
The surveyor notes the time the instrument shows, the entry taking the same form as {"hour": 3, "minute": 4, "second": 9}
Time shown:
{"hour": 7, "minute": 3, "second": 57}
